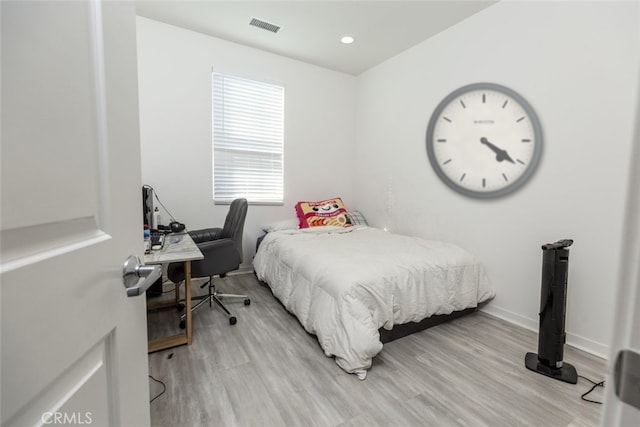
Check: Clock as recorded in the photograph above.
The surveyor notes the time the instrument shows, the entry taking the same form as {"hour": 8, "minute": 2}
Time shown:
{"hour": 4, "minute": 21}
